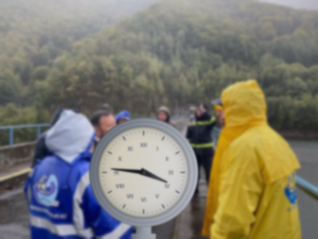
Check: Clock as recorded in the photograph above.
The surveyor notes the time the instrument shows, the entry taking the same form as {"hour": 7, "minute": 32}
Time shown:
{"hour": 3, "minute": 46}
